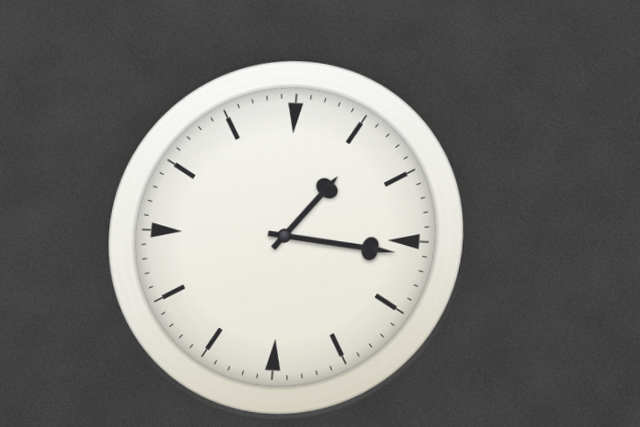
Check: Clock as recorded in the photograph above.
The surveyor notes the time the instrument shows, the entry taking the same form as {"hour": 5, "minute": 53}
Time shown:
{"hour": 1, "minute": 16}
